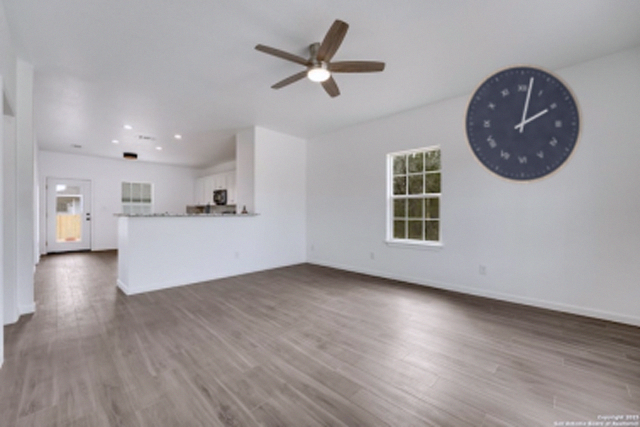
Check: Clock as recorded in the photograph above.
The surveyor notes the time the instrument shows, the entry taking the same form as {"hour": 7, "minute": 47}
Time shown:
{"hour": 2, "minute": 2}
